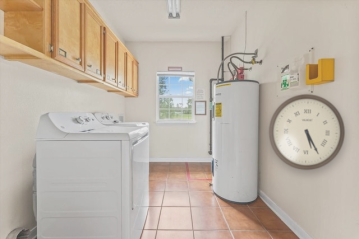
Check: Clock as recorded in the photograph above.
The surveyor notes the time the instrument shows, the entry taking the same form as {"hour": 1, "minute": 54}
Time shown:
{"hour": 5, "minute": 25}
